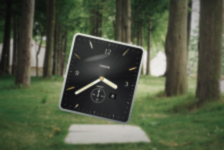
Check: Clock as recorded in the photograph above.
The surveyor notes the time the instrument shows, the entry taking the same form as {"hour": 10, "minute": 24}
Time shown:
{"hour": 3, "minute": 38}
